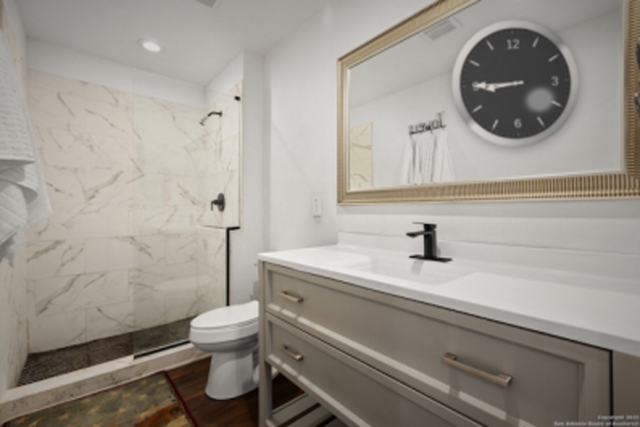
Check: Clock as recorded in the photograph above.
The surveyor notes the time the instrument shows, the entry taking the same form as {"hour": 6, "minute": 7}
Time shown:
{"hour": 8, "minute": 45}
